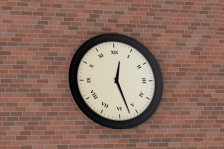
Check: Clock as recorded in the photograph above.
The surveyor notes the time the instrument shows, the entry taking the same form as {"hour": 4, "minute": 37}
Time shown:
{"hour": 12, "minute": 27}
